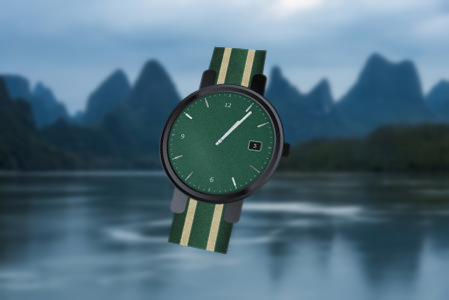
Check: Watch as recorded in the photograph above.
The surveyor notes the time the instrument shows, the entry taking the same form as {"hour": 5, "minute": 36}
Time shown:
{"hour": 1, "minute": 6}
